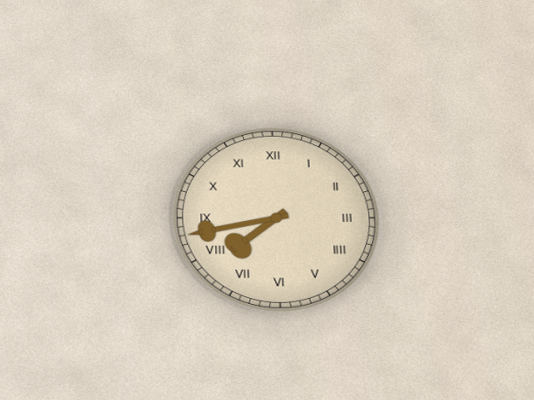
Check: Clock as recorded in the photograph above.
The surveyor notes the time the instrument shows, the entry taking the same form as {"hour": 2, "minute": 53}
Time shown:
{"hour": 7, "minute": 43}
